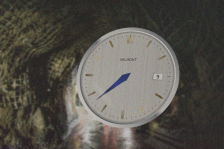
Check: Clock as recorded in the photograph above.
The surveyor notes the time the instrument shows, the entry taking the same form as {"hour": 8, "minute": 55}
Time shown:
{"hour": 7, "minute": 38}
